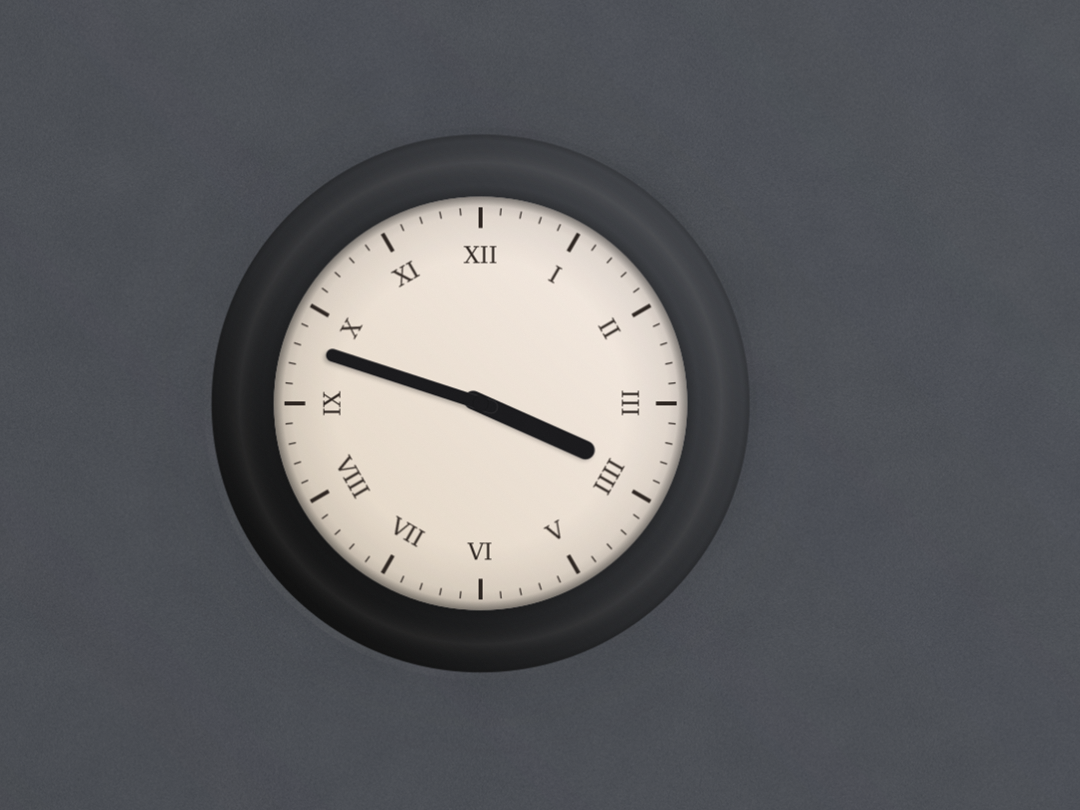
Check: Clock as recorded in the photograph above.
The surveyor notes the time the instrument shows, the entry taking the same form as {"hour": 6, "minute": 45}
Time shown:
{"hour": 3, "minute": 48}
